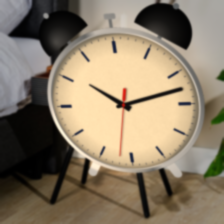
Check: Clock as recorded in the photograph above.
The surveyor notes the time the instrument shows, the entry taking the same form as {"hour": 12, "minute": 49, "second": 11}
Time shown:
{"hour": 10, "minute": 12, "second": 32}
